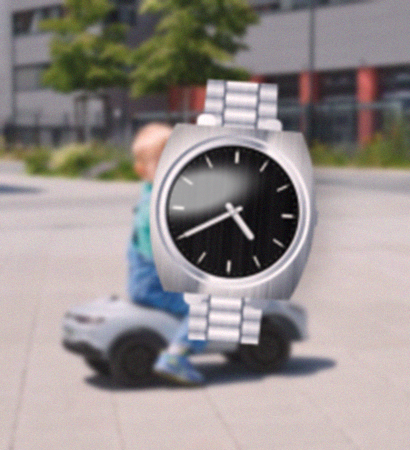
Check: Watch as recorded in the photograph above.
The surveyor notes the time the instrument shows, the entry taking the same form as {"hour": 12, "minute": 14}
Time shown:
{"hour": 4, "minute": 40}
